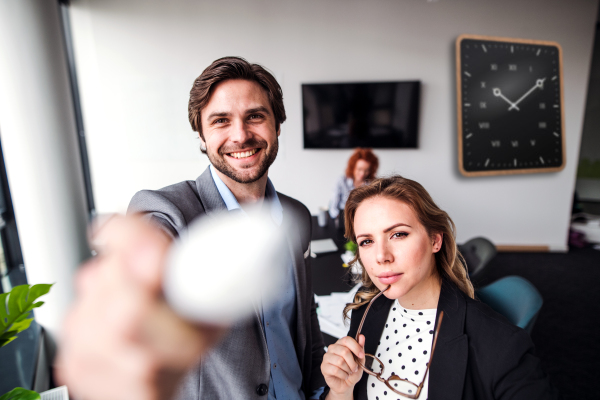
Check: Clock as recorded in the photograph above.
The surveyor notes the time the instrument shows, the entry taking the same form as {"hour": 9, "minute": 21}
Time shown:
{"hour": 10, "minute": 9}
